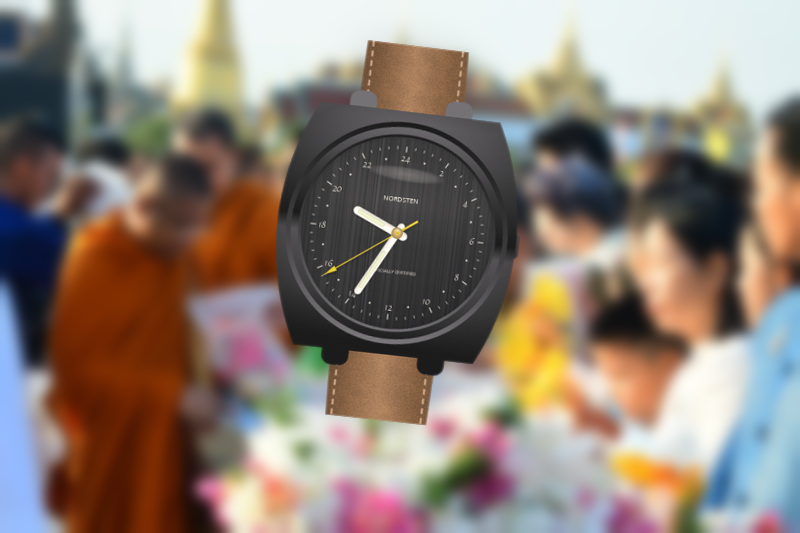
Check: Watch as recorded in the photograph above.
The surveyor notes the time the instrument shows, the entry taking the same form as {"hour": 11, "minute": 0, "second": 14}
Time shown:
{"hour": 19, "minute": 34, "second": 39}
